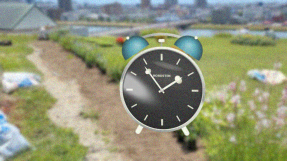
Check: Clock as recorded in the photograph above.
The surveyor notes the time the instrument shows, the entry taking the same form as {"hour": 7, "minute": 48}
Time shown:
{"hour": 1, "minute": 54}
